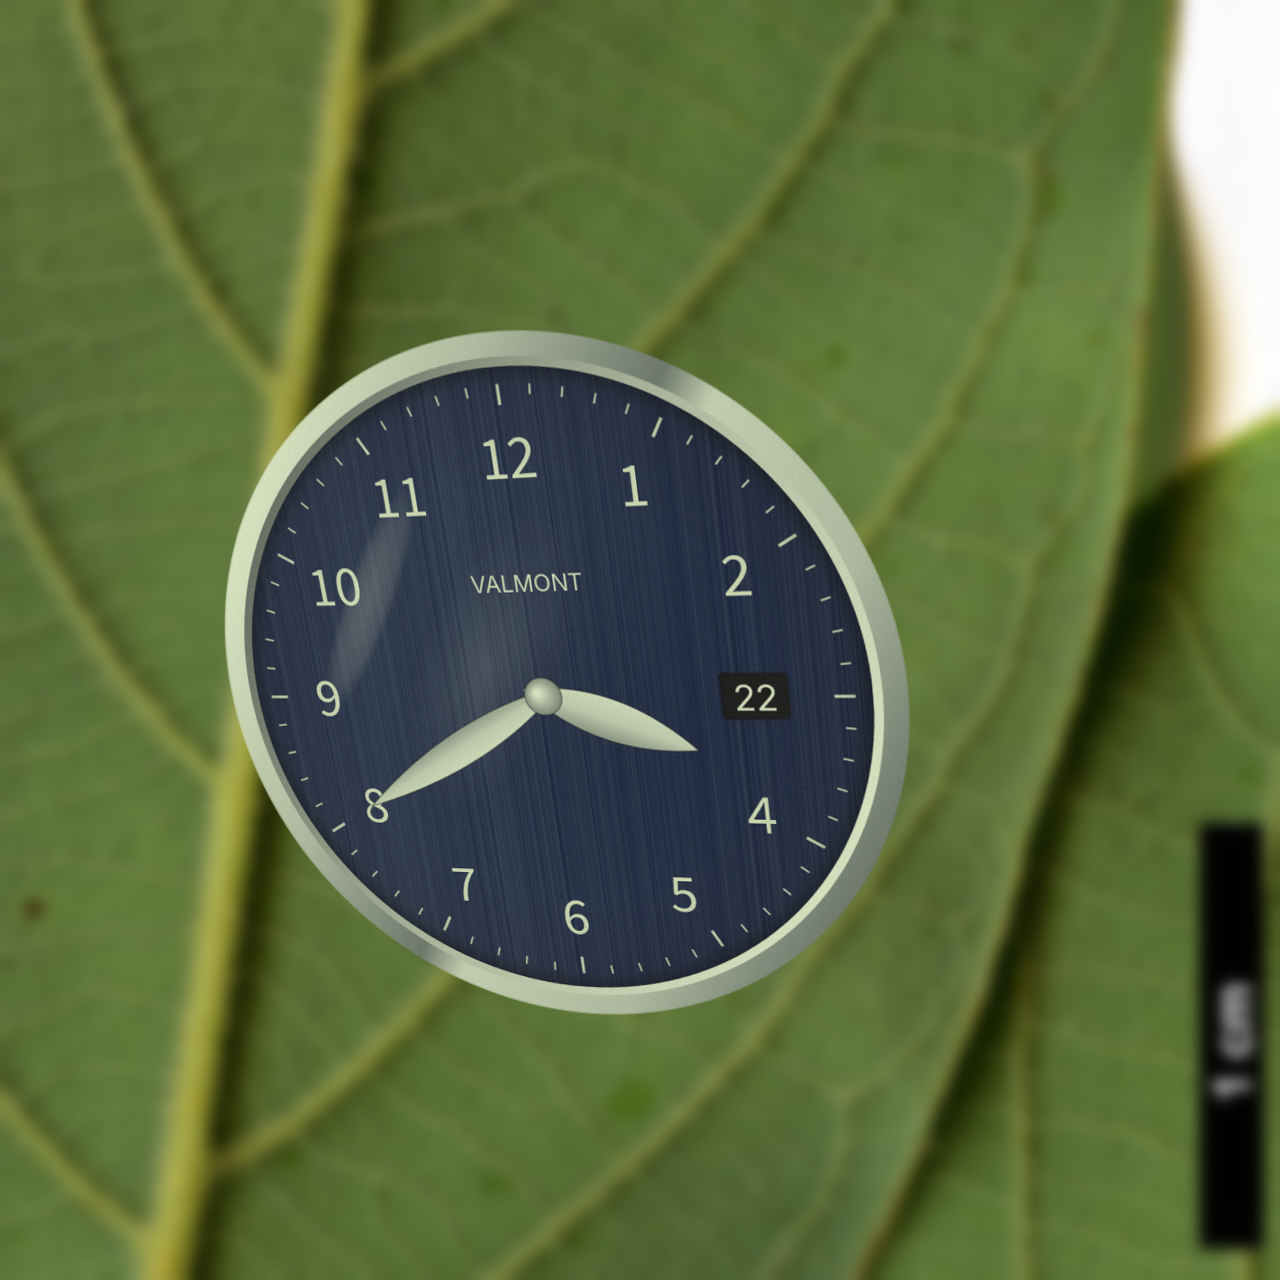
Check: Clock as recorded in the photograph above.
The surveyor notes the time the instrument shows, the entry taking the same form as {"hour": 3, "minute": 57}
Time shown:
{"hour": 3, "minute": 40}
